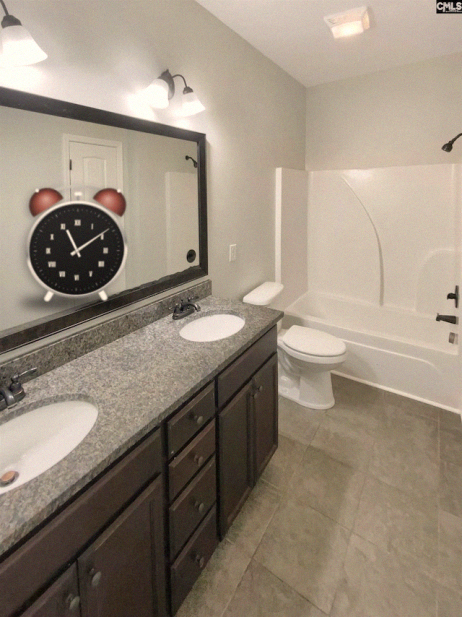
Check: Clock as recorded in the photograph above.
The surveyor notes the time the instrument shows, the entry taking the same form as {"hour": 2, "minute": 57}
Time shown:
{"hour": 11, "minute": 9}
